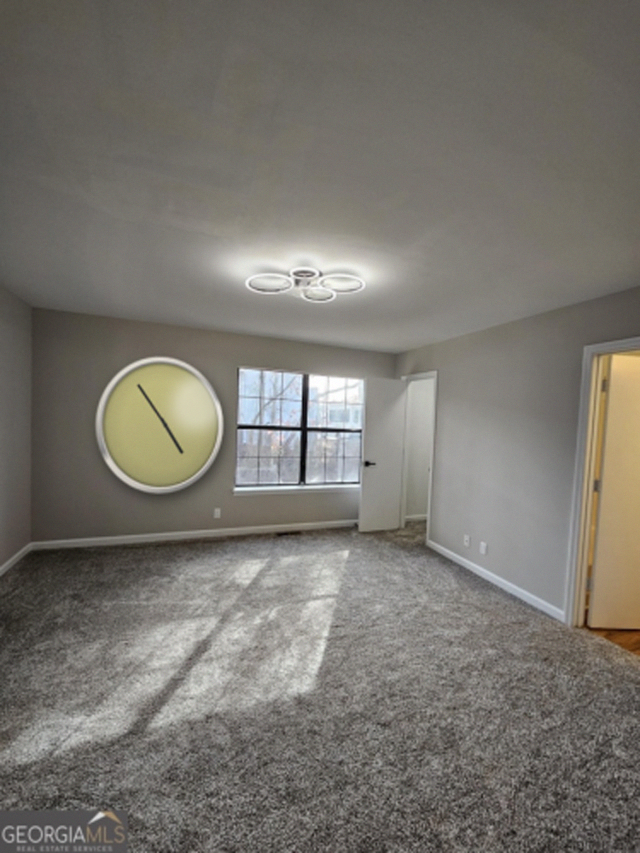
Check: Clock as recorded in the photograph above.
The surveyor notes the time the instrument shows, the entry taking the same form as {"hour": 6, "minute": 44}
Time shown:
{"hour": 4, "minute": 54}
